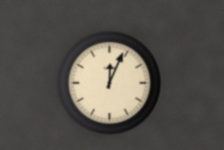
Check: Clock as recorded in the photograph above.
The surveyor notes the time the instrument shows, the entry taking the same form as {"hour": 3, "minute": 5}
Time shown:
{"hour": 12, "minute": 4}
